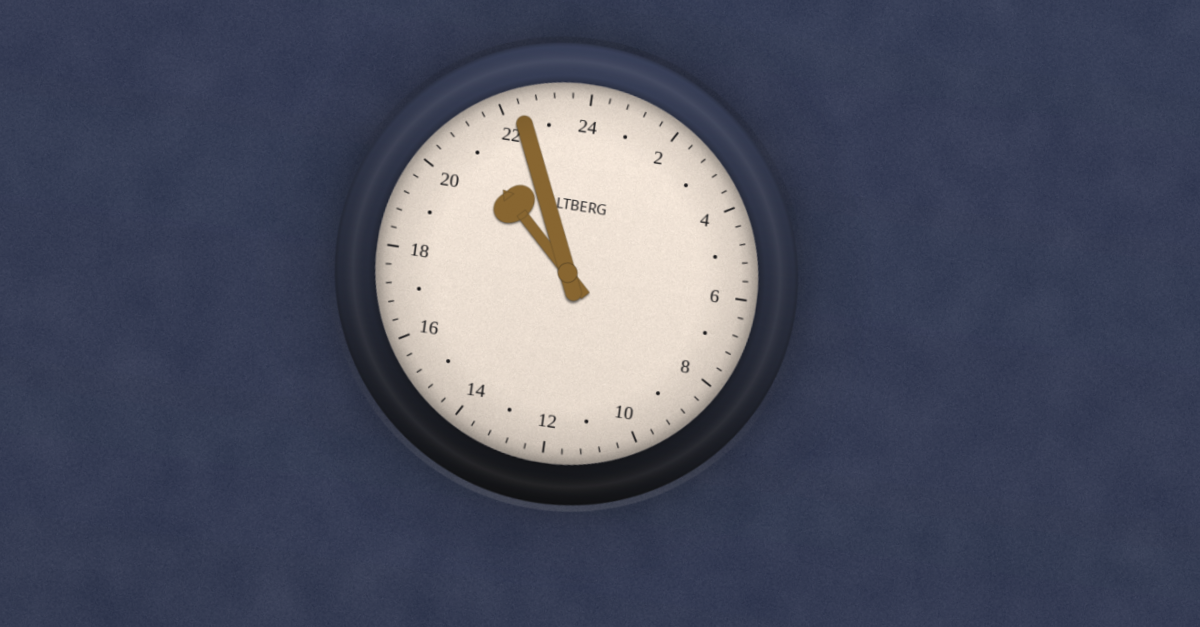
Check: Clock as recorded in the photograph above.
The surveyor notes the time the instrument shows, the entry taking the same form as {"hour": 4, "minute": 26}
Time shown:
{"hour": 20, "minute": 56}
